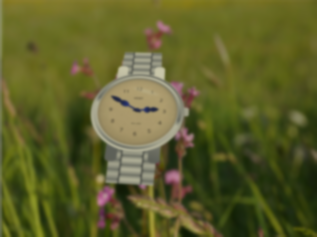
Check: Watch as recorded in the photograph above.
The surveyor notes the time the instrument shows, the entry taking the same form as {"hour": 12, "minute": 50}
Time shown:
{"hour": 2, "minute": 50}
